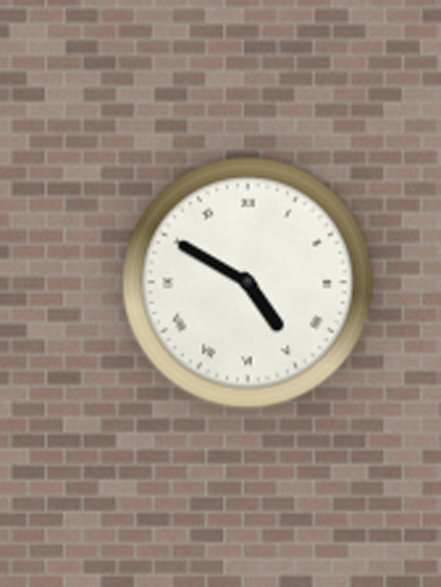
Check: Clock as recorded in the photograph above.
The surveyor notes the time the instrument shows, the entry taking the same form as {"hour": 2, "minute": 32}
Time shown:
{"hour": 4, "minute": 50}
